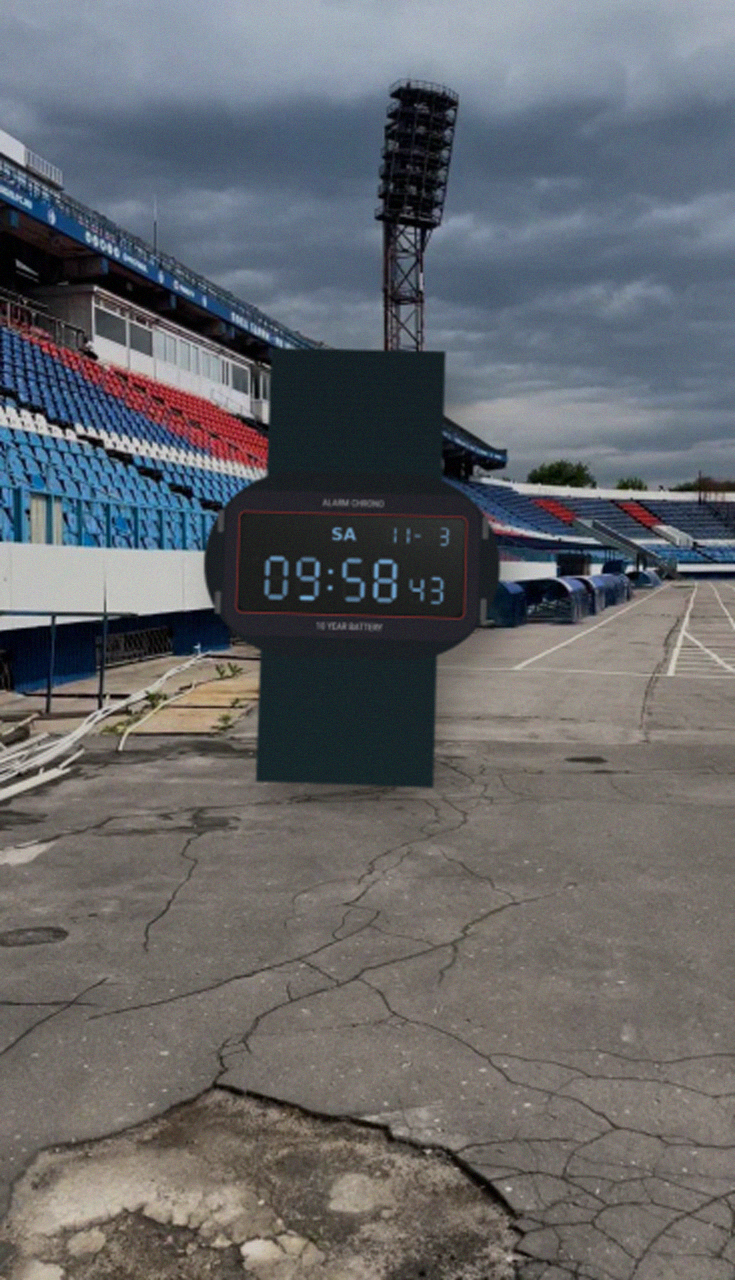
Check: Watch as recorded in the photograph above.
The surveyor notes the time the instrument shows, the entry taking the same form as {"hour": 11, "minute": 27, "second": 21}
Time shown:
{"hour": 9, "minute": 58, "second": 43}
